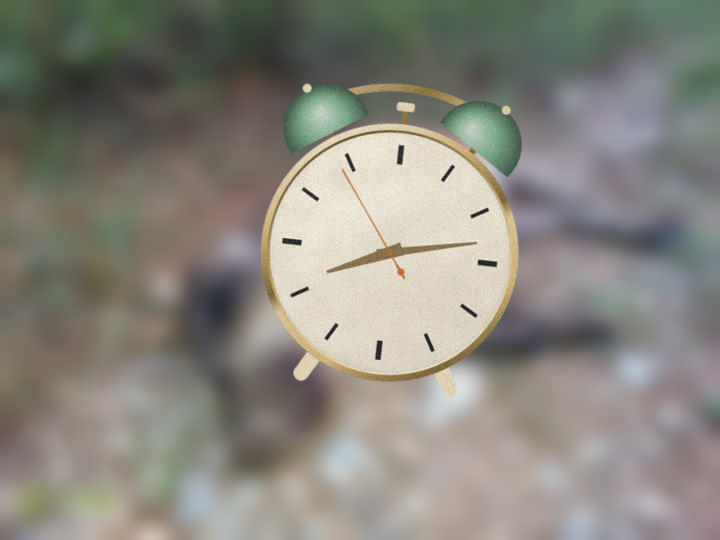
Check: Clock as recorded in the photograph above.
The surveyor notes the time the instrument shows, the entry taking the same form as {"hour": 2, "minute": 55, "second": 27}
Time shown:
{"hour": 8, "minute": 12, "second": 54}
